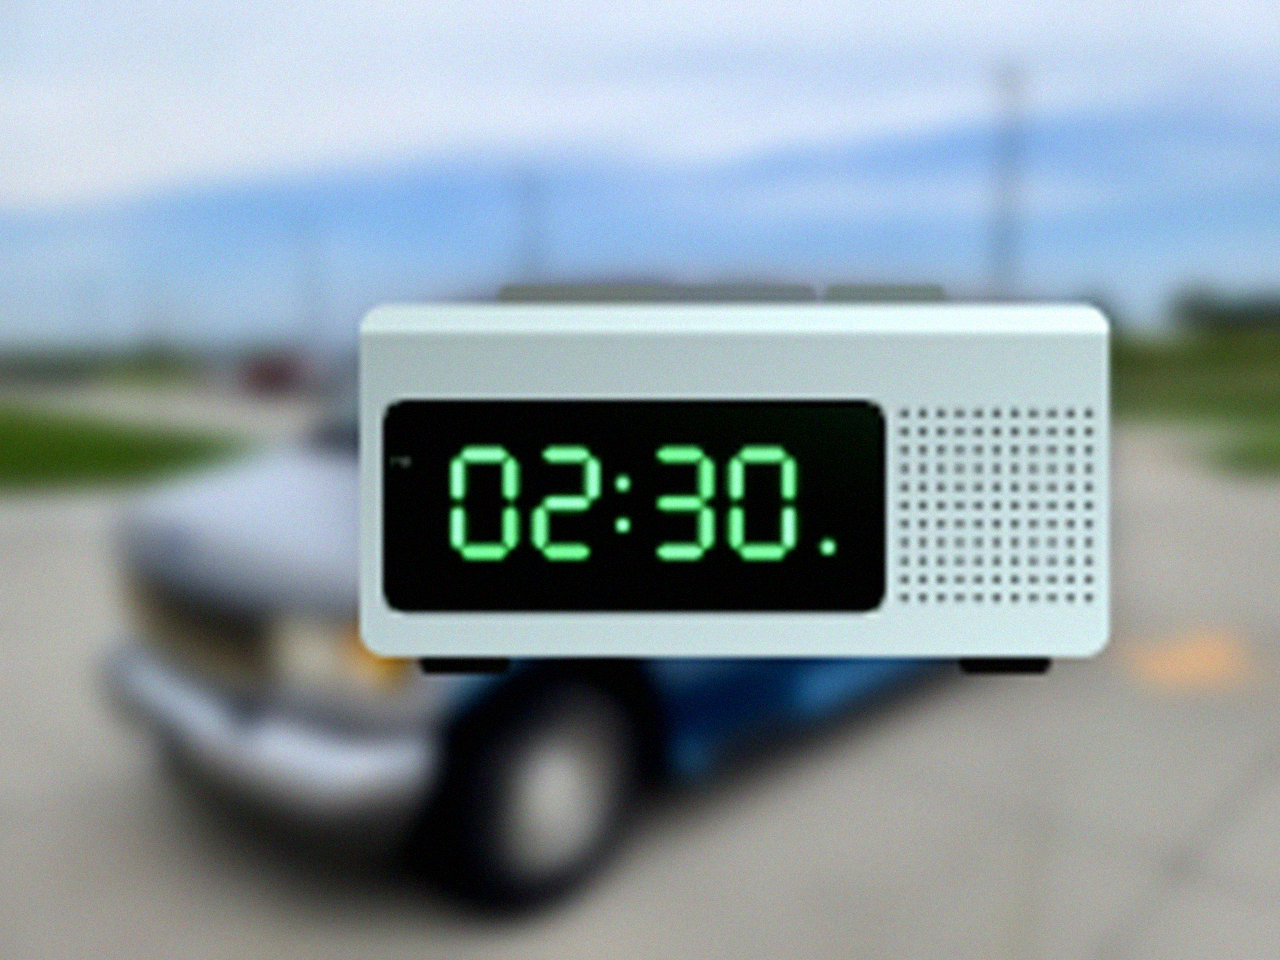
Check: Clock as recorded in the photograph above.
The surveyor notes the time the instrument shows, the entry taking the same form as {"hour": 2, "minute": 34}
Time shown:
{"hour": 2, "minute": 30}
